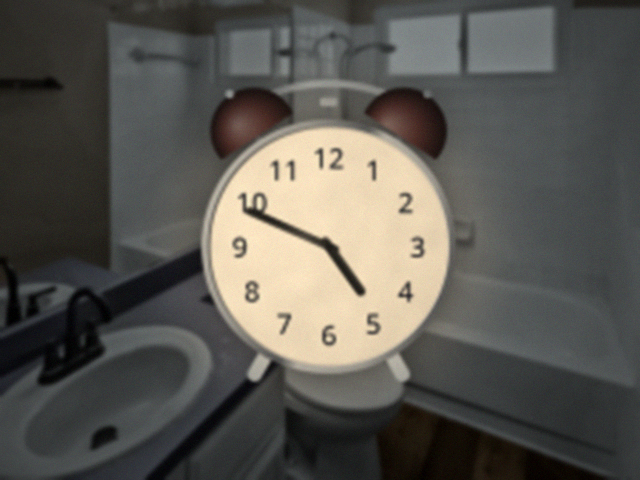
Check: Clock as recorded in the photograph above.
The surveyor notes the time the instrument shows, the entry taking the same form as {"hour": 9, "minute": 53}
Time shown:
{"hour": 4, "minute": 49}
